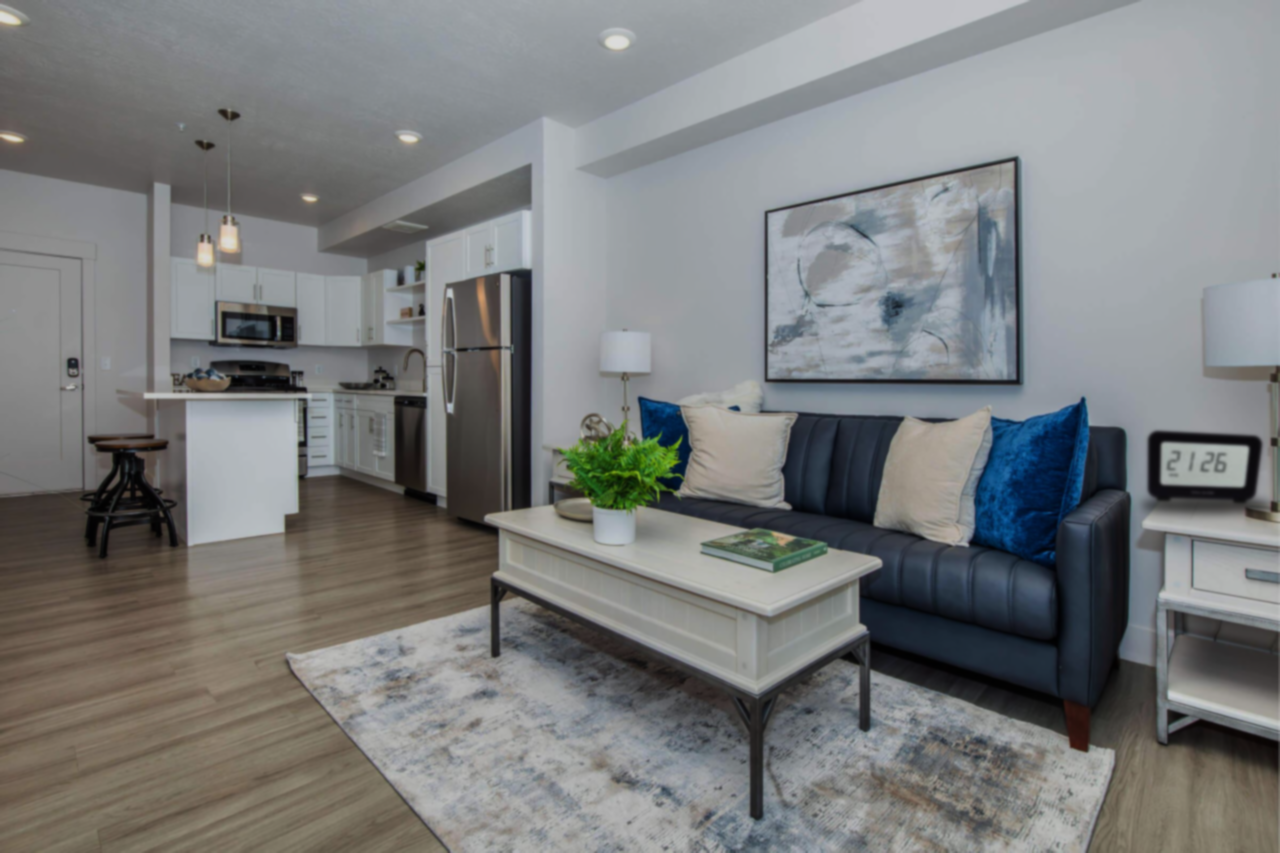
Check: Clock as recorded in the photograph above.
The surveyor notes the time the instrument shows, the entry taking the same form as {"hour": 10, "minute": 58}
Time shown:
{"hour": 21, "minute": 26}
